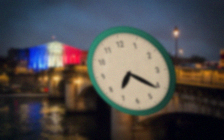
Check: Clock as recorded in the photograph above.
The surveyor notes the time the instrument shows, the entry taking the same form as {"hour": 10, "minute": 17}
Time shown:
{"hour": 7, "minute": 21}
